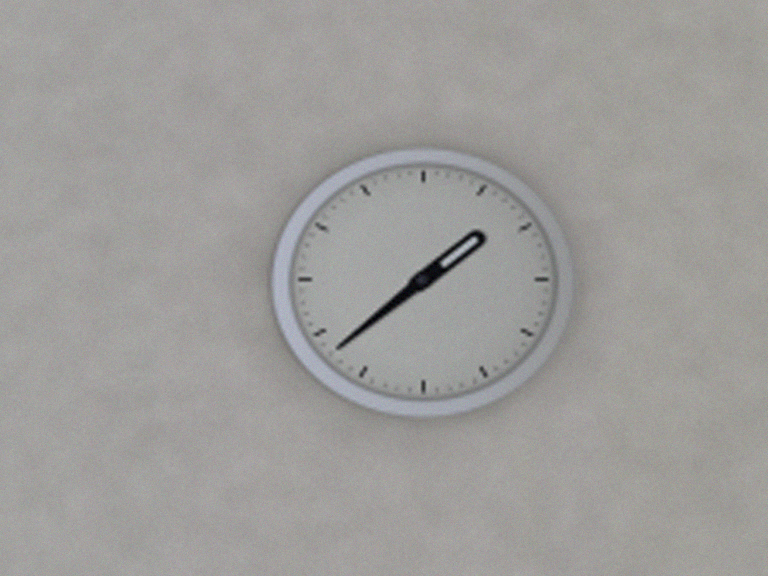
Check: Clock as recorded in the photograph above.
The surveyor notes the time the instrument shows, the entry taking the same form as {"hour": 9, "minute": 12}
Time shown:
{"hour": 1, "minute": 38}
